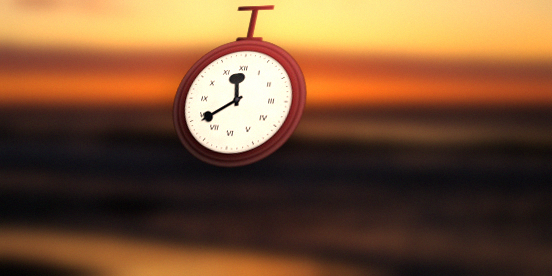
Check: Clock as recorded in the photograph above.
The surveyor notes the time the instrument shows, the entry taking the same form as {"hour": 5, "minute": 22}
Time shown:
{"hour": 11, "minute": 39}
